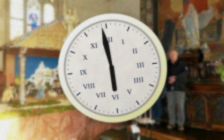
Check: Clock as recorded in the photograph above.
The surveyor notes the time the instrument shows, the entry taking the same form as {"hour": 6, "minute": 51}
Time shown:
{"hour": 5, "minute": 59}
